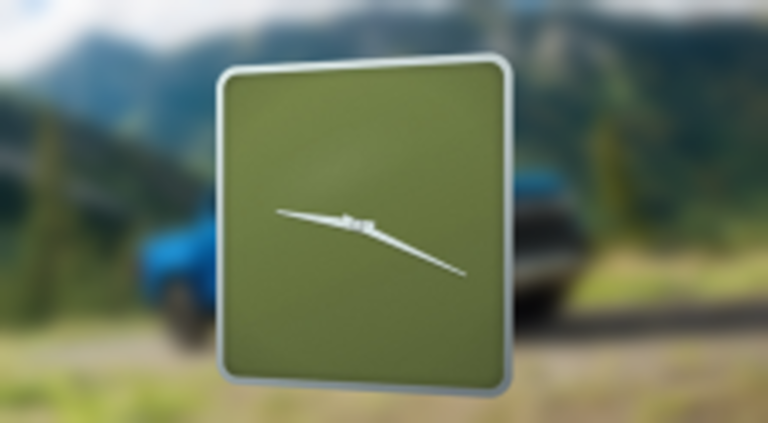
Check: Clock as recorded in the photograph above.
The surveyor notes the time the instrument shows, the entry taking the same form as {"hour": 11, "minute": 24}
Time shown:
{"hour": 9, "minute": 19}
